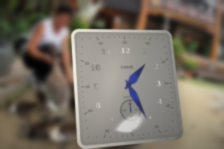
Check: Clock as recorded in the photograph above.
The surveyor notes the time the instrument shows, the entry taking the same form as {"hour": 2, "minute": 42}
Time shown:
{"hour": 1, "minute": 26}
